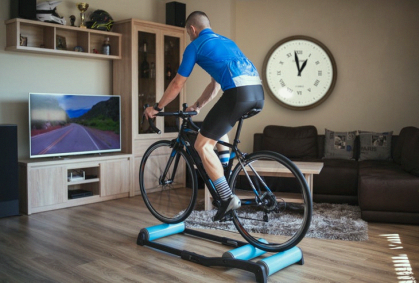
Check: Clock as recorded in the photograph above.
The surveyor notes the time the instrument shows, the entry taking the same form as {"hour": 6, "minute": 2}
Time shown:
{"hour": 12, "minute": 58}
